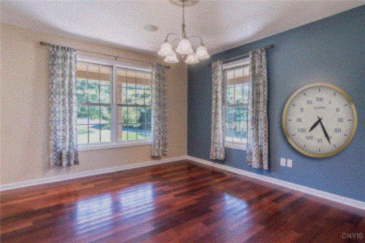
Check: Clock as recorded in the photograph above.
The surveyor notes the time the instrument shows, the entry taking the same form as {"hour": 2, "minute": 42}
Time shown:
{"hour": 7, "minute": 26}
